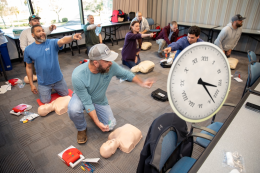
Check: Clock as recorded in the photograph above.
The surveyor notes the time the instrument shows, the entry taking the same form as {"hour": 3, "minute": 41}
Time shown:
{"hour": 3, "minute": 23}
